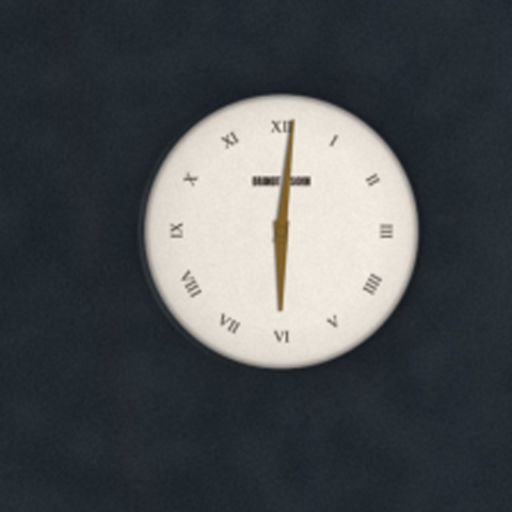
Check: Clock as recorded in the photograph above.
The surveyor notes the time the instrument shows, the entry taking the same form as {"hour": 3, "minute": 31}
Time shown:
{"hour": 6, "minute": 1}
